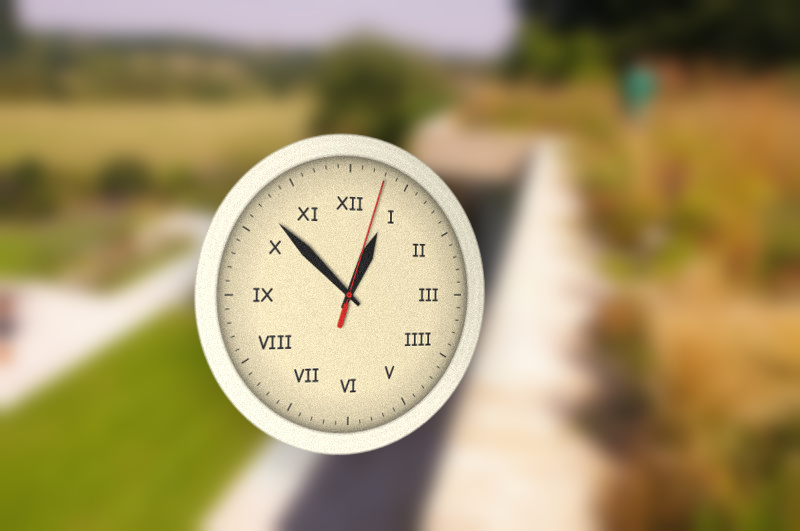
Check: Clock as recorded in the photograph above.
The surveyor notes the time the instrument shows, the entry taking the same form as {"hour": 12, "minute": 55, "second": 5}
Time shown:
{"hour": 12, "minute": 52, "second": 3}
